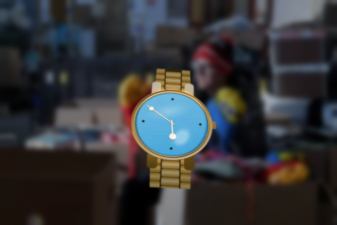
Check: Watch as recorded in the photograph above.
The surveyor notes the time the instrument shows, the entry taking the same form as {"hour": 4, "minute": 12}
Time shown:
{"hour": 5, "minute": 51}
